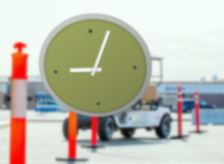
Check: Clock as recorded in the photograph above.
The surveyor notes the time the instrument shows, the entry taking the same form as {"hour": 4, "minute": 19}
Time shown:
{"hour": 9, "minute": 4}
